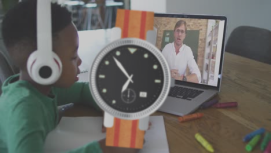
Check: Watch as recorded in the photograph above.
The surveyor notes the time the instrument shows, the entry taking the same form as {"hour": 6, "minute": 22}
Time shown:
{"hour": 6, "minute": 53}
